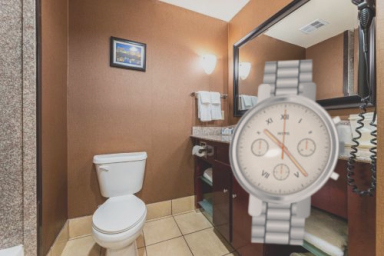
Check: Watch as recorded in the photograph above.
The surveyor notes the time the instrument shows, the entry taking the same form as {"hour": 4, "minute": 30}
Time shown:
{"hour": 10, "minute": 23}
